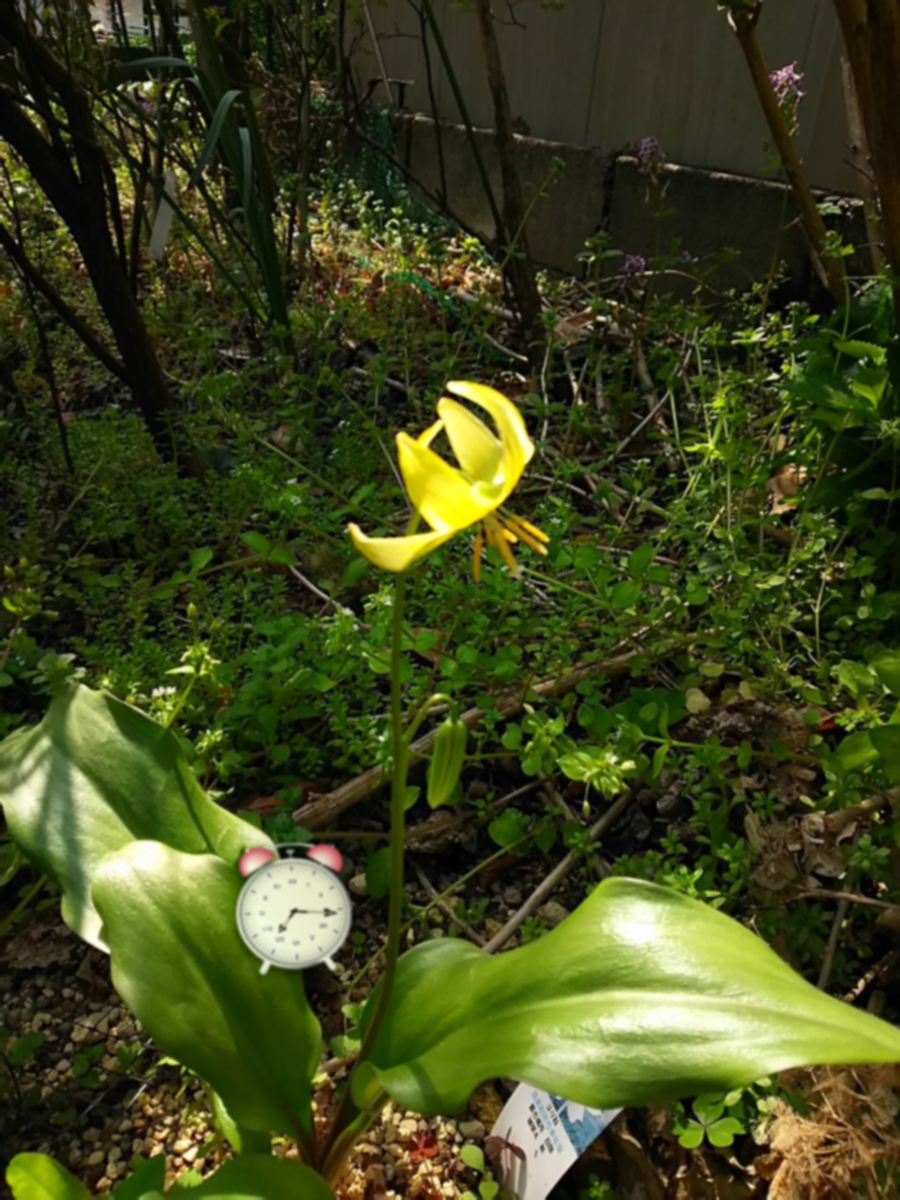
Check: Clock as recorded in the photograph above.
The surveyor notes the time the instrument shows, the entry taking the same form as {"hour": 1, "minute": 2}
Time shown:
{"hour": 7, "minute": 16}
